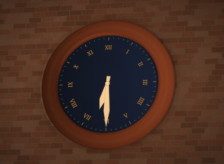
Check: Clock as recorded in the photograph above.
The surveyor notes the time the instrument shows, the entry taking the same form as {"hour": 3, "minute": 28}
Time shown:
{"hour": 6, "minute": 30}
